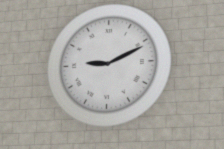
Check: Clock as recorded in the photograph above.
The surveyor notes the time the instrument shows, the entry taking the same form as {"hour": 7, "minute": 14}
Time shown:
{"hour": 9, "minute": 11}
